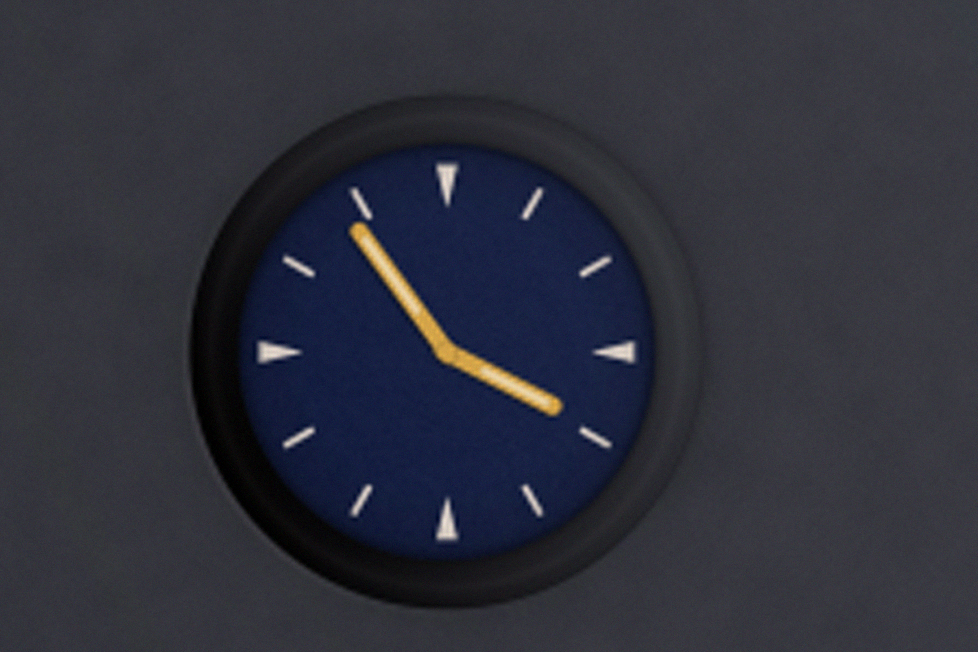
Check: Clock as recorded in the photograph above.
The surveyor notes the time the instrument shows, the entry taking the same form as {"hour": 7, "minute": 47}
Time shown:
{"hour": 3, "minute": 54}
